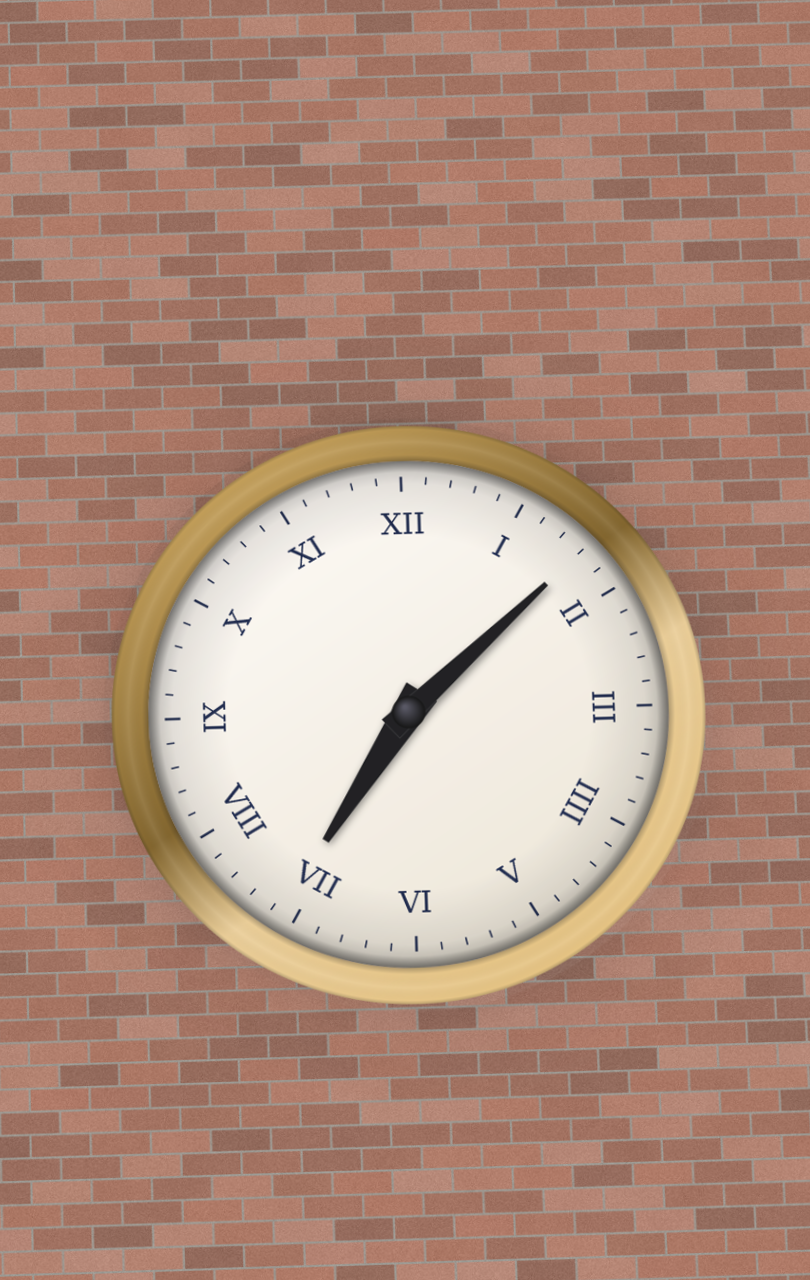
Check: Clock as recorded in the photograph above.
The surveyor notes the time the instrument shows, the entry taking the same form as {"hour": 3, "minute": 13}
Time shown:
{"hour": 7, "minute": 8}
